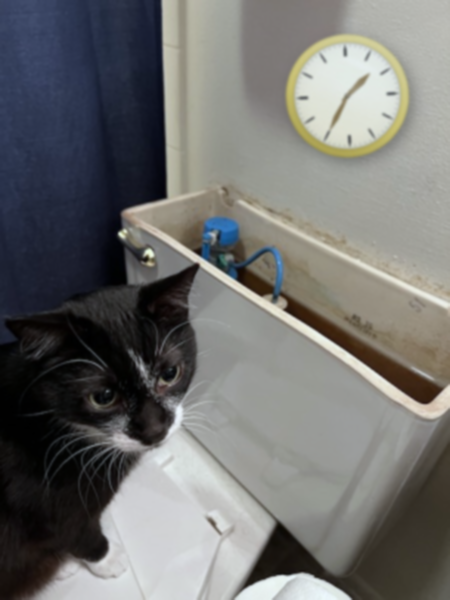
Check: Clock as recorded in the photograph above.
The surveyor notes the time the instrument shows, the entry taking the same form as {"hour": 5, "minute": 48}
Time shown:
{"hour": 1, "minute": 35}
